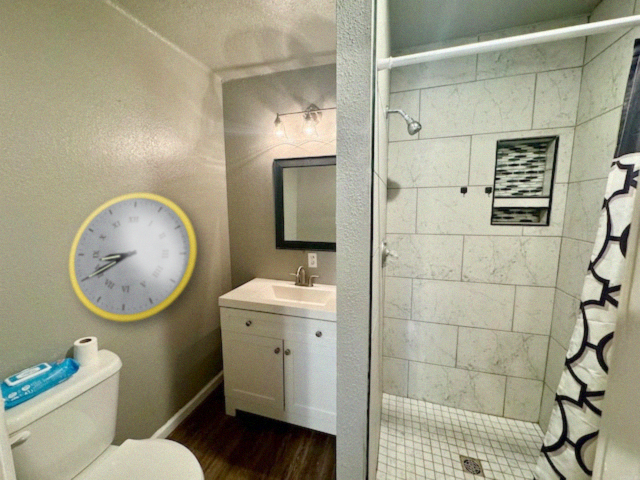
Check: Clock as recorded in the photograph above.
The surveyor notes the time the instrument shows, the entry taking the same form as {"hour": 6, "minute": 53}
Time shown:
{"hour": 8, "minute": 40}
